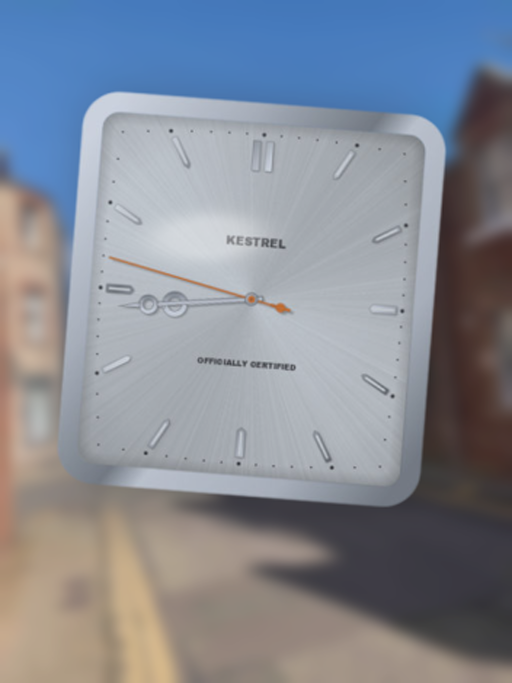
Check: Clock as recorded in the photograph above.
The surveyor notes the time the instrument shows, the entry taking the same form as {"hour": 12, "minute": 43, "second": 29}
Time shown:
{"hour": 8, "minute": 43, "second": 47}
